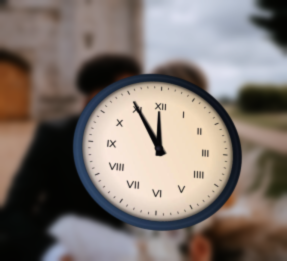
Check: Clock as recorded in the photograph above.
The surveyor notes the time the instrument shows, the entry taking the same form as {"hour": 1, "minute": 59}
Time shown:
{"hour": 11, "minute": 55}
